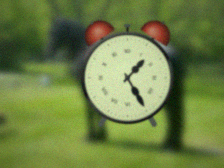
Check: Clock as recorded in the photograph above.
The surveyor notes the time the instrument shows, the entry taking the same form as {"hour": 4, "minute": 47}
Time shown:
{"hour": 1, "minute": 25}
